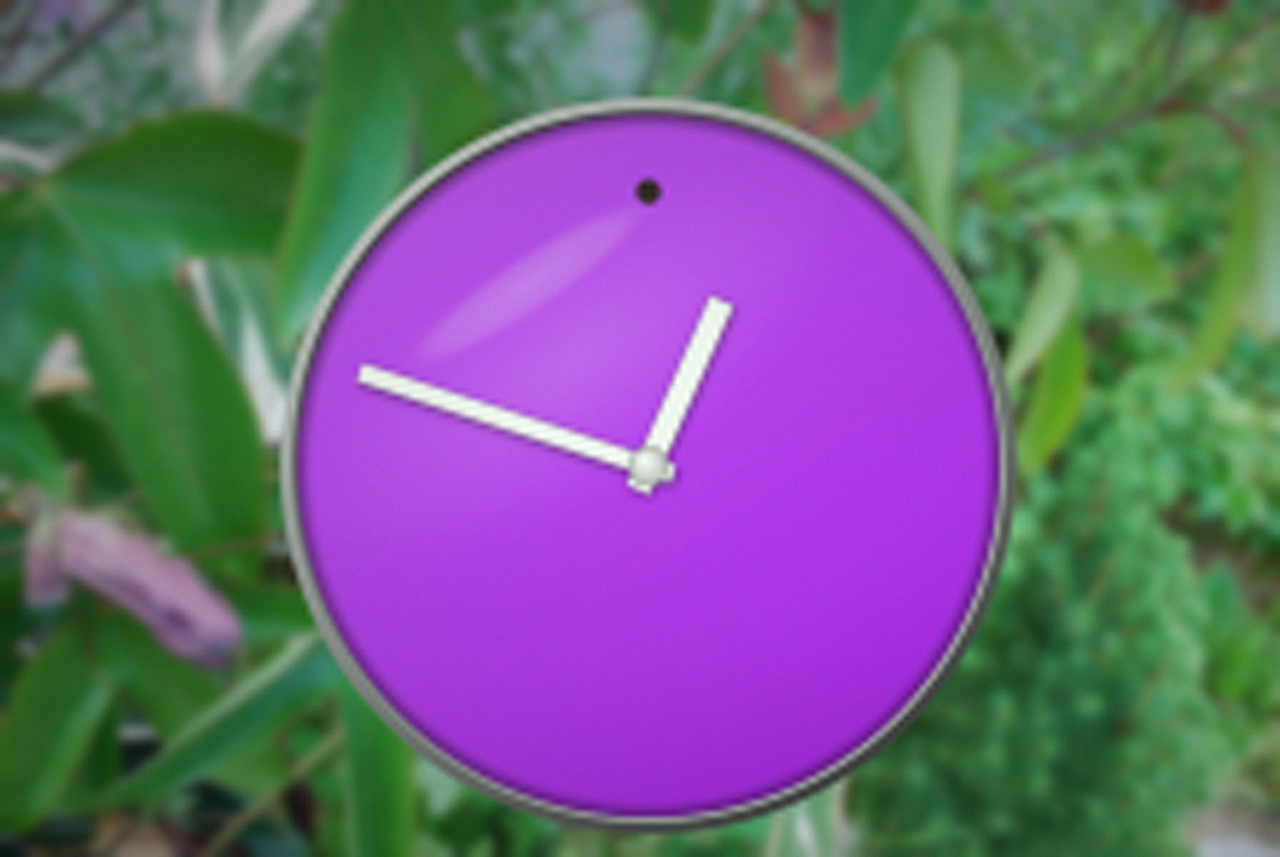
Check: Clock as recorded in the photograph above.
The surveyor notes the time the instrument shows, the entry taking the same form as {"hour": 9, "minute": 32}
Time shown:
{"hour": 12, "minute": 48}
